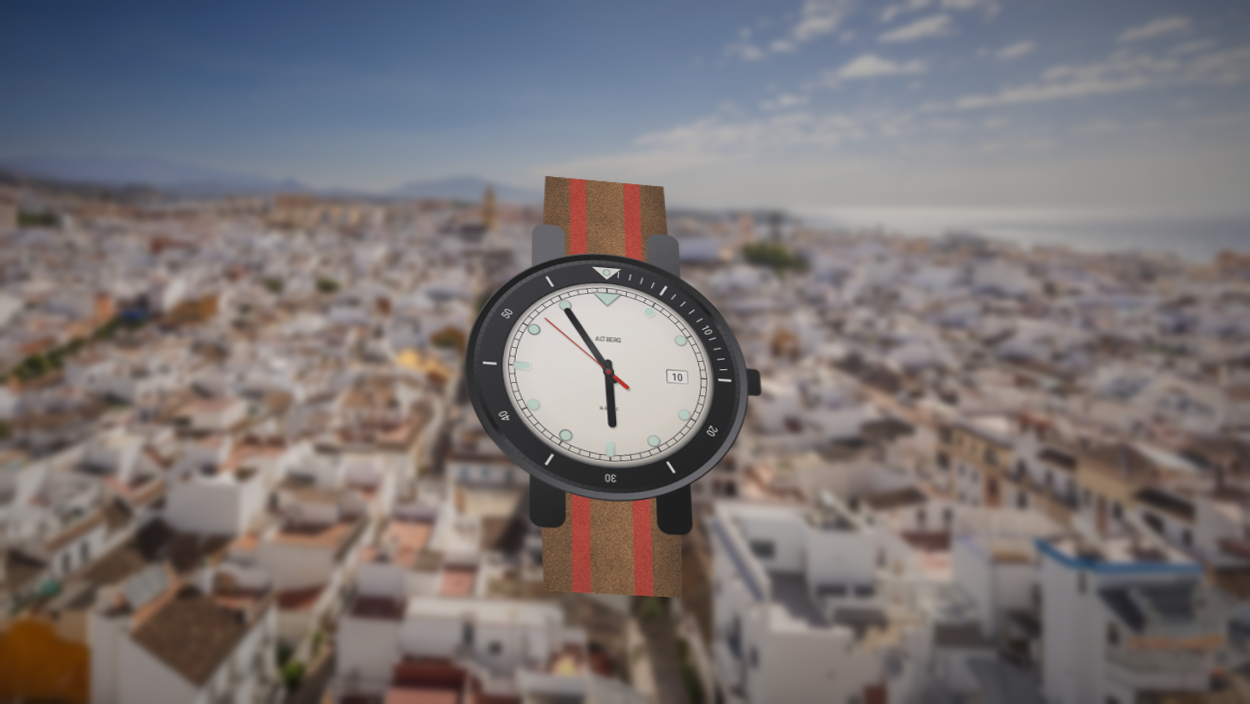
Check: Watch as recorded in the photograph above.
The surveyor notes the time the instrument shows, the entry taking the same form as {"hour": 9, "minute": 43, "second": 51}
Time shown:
{"hour": 5, "minute": 54, "second": 52}
